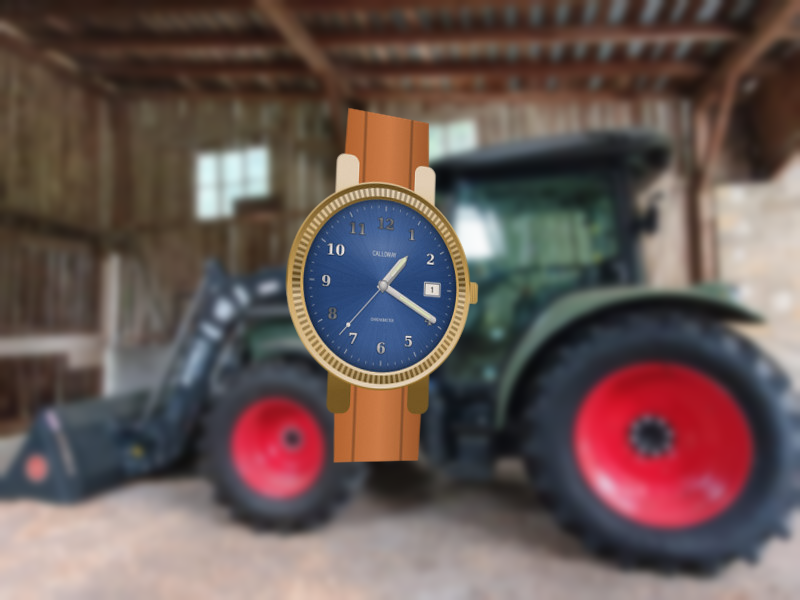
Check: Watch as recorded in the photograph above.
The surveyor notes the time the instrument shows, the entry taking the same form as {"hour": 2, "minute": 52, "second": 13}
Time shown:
{"hour": 1, "minute": 19, "second": 37}
